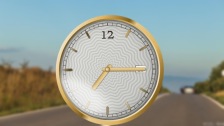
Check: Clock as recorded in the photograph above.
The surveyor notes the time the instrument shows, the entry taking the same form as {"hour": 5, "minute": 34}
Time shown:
{"hour": 7, "minute": 15}
